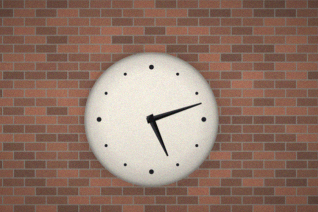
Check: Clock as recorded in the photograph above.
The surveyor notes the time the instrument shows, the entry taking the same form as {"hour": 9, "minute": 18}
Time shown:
{"hour": 5, "minute": 12}
